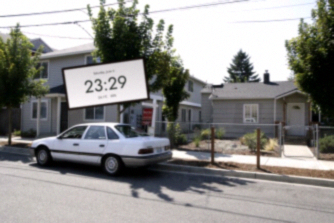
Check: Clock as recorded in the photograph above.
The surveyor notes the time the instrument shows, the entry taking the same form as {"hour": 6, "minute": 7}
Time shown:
{"hour": 23, "minute": 29}
